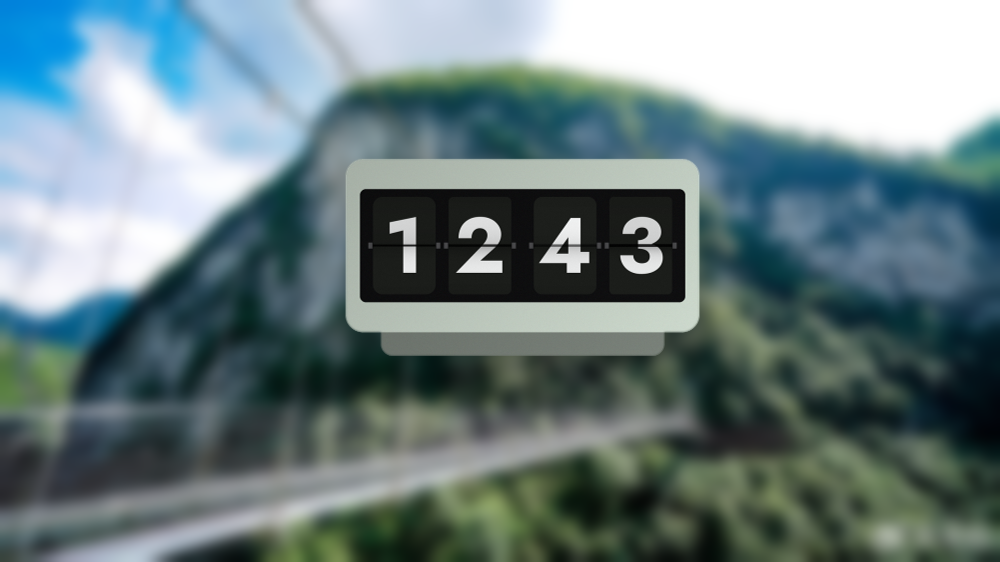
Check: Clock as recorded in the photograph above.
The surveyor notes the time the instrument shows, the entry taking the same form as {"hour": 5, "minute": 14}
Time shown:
{"hour": 12, "minute": 43}
